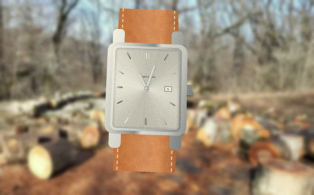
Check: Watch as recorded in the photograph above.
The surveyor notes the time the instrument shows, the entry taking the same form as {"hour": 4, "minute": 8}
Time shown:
{"hour": 11, "minute": 3}
